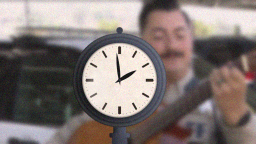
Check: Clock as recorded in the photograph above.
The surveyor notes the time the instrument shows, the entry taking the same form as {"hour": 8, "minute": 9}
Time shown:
{"hour": 1, "minute": 59}
